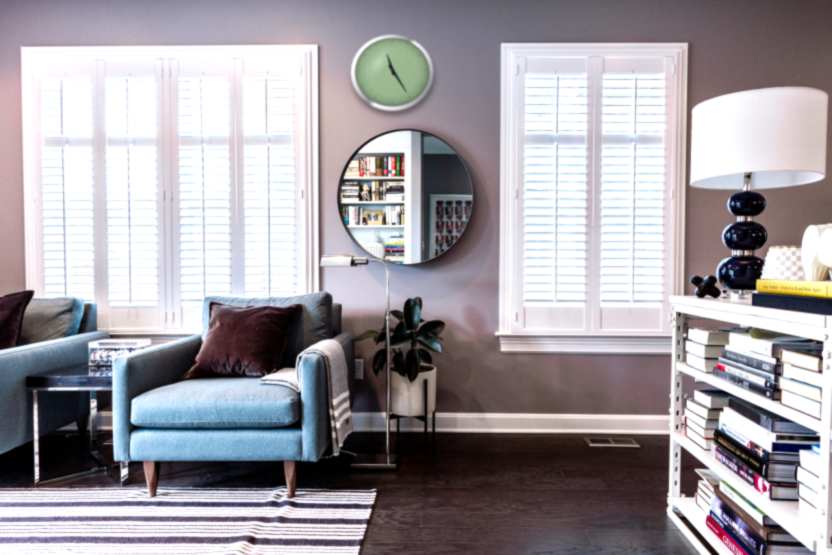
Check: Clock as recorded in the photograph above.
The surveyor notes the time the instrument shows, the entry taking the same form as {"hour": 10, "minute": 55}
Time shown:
{"hour": 11, "minute": 25}
